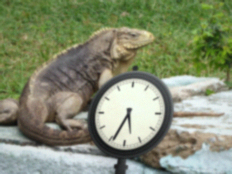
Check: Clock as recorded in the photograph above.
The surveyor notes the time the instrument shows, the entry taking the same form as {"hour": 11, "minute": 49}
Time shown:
{"hour": 5, "minute": 34}
